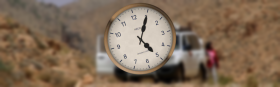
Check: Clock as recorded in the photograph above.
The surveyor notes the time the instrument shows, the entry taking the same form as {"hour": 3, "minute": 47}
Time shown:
{"hour": 5, "minute": 5}
